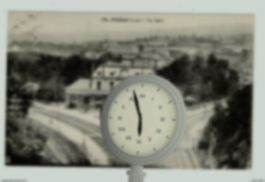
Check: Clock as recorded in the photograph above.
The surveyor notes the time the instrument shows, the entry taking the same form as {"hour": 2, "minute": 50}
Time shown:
{"hour": 5, "minute": 57}
